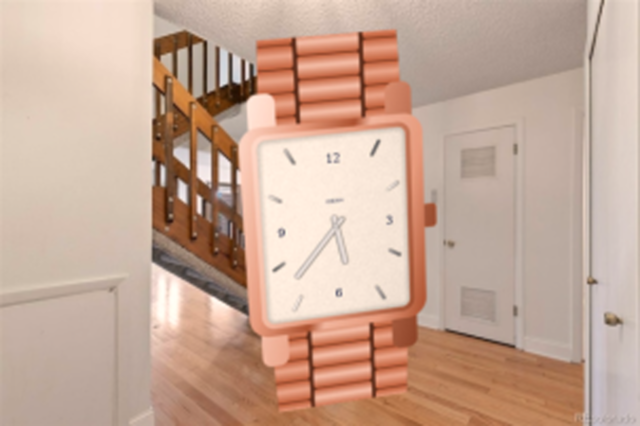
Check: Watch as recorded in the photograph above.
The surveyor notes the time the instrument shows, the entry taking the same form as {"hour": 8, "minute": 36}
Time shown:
{"hour": 5, "minute": 37}
